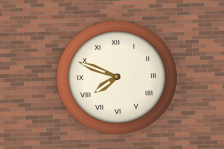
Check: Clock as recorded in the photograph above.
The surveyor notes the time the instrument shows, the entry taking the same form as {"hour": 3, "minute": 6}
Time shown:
{"hour": 7, "minute": 49}
